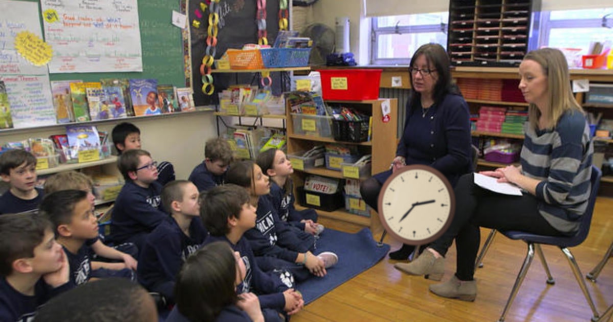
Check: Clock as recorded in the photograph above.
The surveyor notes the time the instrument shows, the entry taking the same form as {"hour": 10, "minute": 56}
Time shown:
{"hour": 2, "minute": 37}
